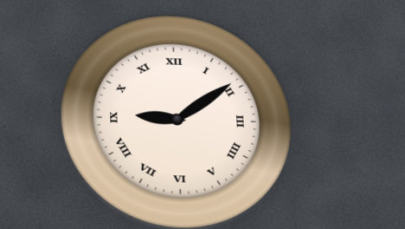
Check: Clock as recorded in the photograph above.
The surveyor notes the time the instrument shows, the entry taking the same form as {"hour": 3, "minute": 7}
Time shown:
{"hour": 9, "minute": 9}
